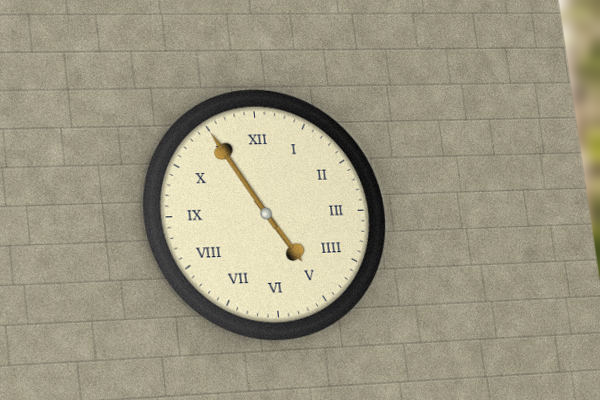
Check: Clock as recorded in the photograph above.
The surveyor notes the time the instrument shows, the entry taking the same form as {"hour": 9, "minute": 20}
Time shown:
{"hour": 4, "minute": 55}
